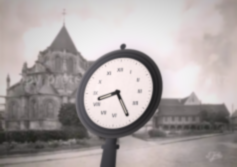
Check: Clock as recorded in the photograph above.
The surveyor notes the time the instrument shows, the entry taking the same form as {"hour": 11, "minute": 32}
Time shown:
{"hour": 8, "minute": 25}
